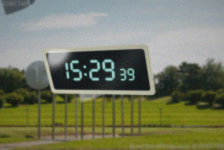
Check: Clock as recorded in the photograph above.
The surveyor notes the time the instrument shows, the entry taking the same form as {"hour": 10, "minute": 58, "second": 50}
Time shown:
{"hour": 15, "minute": 29, "second": 39}
